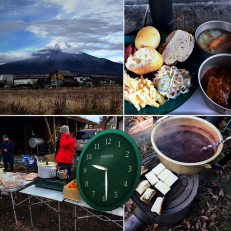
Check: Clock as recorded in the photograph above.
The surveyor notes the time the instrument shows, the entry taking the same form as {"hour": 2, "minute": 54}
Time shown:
{"hour": 9, "minute": 29}
